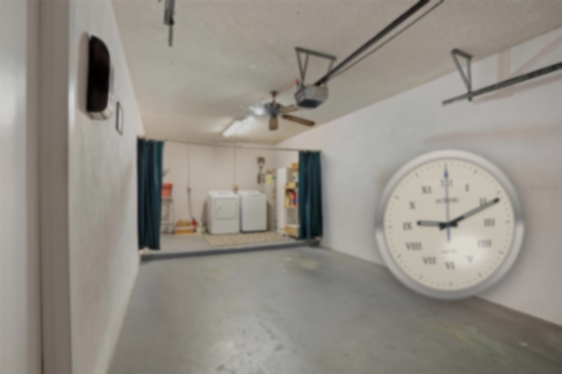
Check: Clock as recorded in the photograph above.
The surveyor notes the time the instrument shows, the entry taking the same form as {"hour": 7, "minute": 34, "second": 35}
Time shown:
{"hour": 9, "minute": 11, "second": 0}
